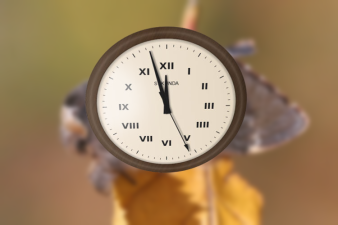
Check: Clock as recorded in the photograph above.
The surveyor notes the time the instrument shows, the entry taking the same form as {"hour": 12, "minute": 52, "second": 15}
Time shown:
{"hour": 11, "minute": 57, "second": 26}
